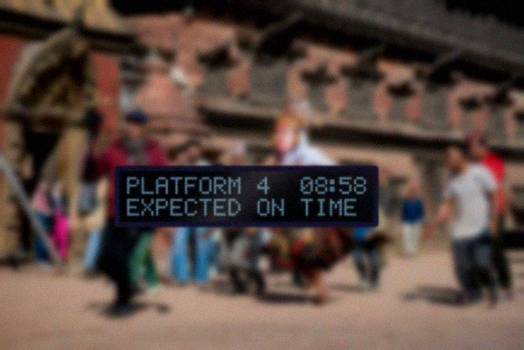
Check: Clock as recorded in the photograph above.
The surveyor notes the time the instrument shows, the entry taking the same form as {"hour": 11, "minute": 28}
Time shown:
{"hour": 8, "minute": 58}
